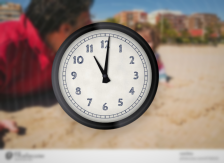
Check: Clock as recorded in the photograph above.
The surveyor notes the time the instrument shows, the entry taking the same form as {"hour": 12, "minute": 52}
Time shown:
{"hour": 11, "minute": 1}
